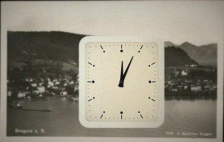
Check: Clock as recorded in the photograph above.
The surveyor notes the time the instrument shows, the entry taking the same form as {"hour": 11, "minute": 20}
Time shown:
{"hour": 12, "minute": 4}
